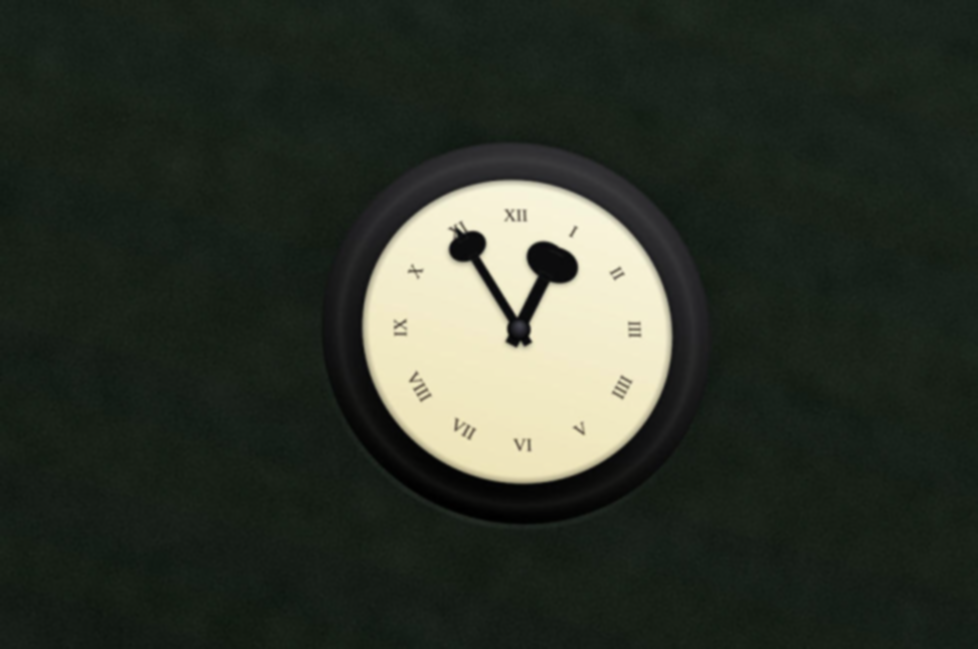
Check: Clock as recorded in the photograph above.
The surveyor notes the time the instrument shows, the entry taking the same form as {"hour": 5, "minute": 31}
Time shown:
{"hour": 12, "minute": 55}
